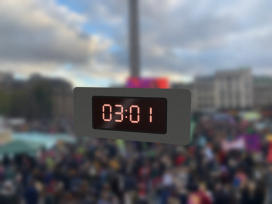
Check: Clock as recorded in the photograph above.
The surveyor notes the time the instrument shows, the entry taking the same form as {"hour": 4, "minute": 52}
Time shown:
{"hour": 3, "minute": 1}
